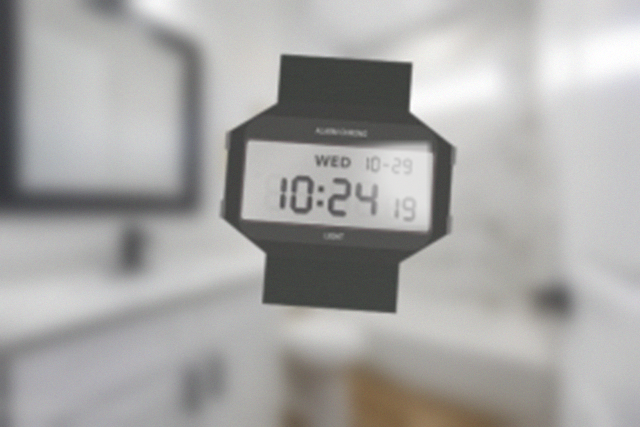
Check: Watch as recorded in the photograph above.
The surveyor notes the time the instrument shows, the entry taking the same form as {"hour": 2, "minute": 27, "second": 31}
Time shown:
{"hour": 10, "minute": 24, "second": 19}
